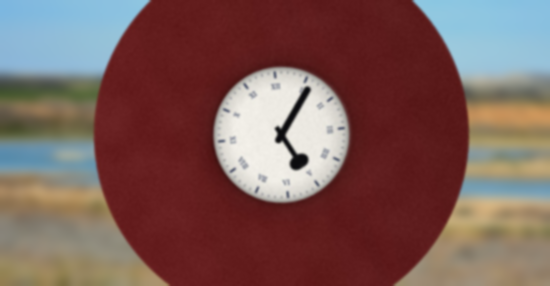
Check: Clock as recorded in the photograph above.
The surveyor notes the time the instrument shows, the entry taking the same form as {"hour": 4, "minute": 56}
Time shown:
{"hour": 5, "minute": 6}
